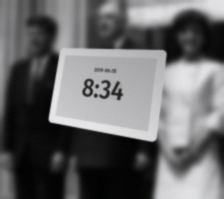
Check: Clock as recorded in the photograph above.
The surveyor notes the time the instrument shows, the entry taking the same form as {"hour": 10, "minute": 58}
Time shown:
{"hour": 8, "minute": 34}
